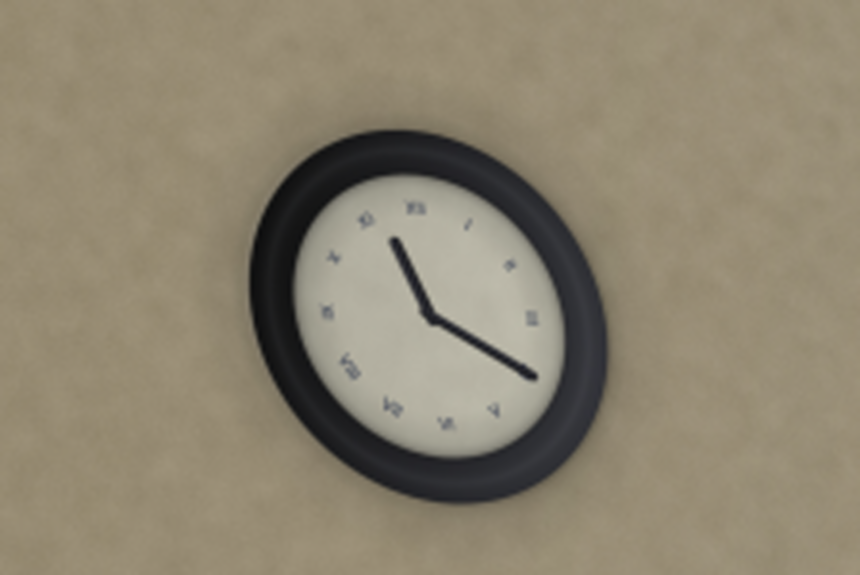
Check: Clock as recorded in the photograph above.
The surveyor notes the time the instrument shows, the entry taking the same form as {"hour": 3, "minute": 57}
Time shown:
{"hour": 11, "minute": 20}
